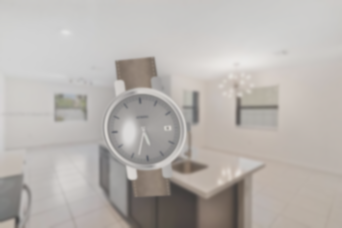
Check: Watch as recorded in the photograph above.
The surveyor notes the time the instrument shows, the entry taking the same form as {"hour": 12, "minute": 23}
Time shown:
{"hour": 5, "minute": 33}
